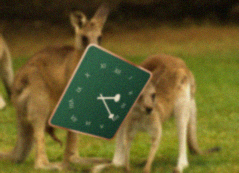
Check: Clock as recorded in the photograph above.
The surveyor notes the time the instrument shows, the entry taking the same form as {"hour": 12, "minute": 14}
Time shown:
{"hour": 2, "minute": 21}
